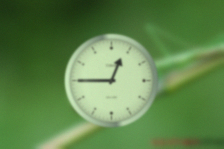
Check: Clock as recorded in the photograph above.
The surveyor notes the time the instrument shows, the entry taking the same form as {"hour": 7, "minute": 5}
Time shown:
{"hour": 12, "minute": 45}
